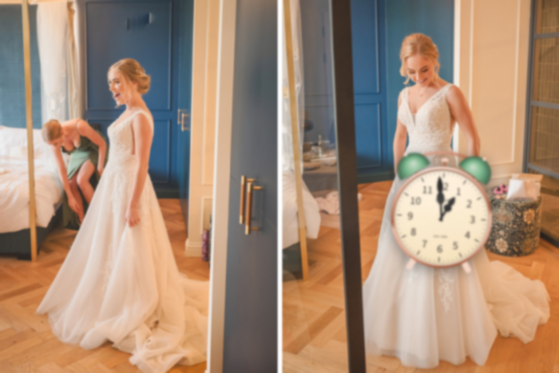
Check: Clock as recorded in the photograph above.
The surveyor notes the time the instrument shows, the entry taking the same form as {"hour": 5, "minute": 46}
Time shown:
{"hour": 12, "minute": 59}
